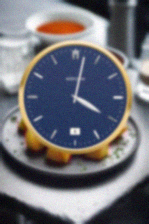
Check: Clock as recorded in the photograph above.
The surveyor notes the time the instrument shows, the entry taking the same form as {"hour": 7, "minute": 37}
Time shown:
{"hour": 4, "minute": 2}
